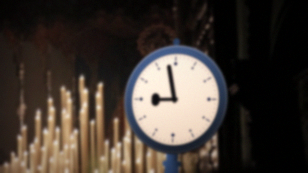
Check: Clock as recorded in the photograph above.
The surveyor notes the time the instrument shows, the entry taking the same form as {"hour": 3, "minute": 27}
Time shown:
{"hour": 8, "minute": 58}
